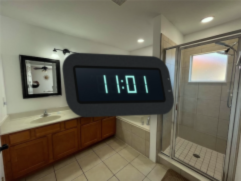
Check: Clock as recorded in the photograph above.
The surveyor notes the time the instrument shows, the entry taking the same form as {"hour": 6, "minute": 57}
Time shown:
{"hour": 11, "minute": 1}
